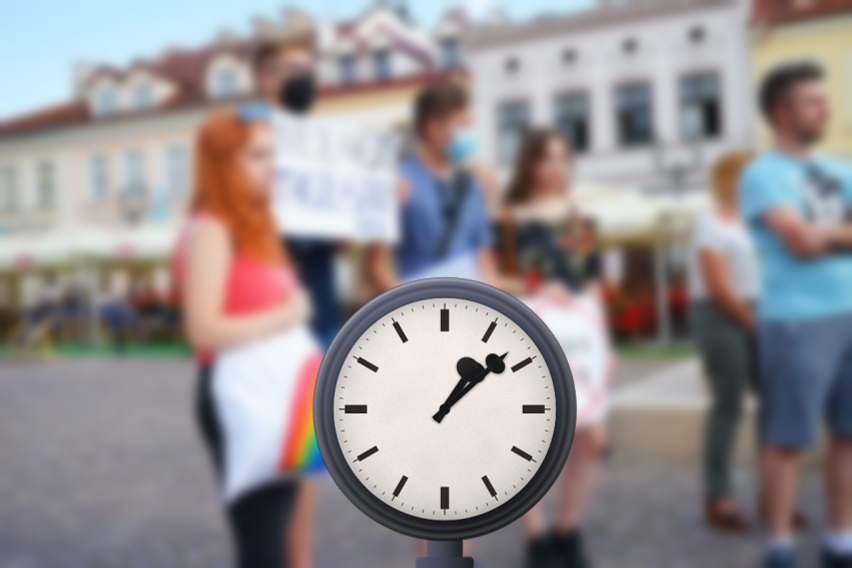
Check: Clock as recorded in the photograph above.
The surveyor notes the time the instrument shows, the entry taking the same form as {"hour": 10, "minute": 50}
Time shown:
{"hour": 1, "minute": 8}
